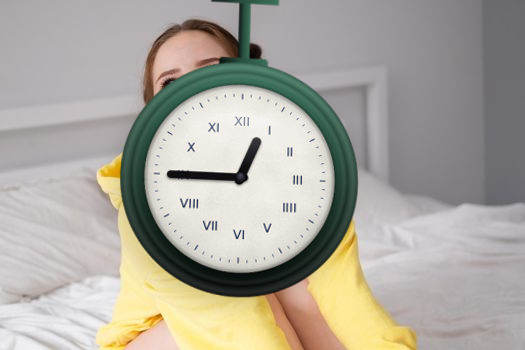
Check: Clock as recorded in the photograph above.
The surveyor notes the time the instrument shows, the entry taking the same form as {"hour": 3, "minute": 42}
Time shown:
{"hour": 12, "minute": 45}
